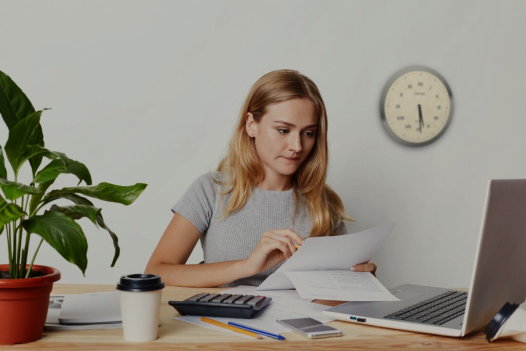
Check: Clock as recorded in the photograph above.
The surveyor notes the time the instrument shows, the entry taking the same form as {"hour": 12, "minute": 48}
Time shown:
{"hour": 5, "minute": 29}
